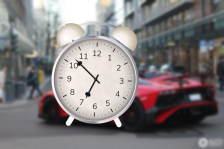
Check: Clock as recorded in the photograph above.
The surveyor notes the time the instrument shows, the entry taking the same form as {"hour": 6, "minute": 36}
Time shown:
{"hour": 6, "minute": 52}
